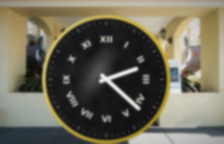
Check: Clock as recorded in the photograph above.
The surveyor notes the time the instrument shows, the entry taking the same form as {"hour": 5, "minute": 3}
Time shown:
{"hour": 2, "minute": 22}
